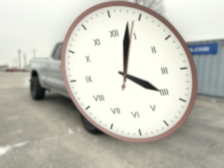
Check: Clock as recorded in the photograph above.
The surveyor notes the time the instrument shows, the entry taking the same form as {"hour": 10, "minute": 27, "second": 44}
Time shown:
{"hour": 4, "minute": 3, "second": 4}
